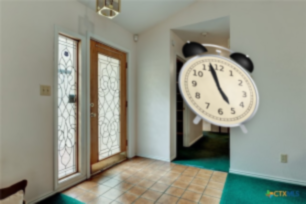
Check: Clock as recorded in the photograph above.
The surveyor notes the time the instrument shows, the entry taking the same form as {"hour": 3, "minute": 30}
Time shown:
{"hour": 4, "minute": 57}
